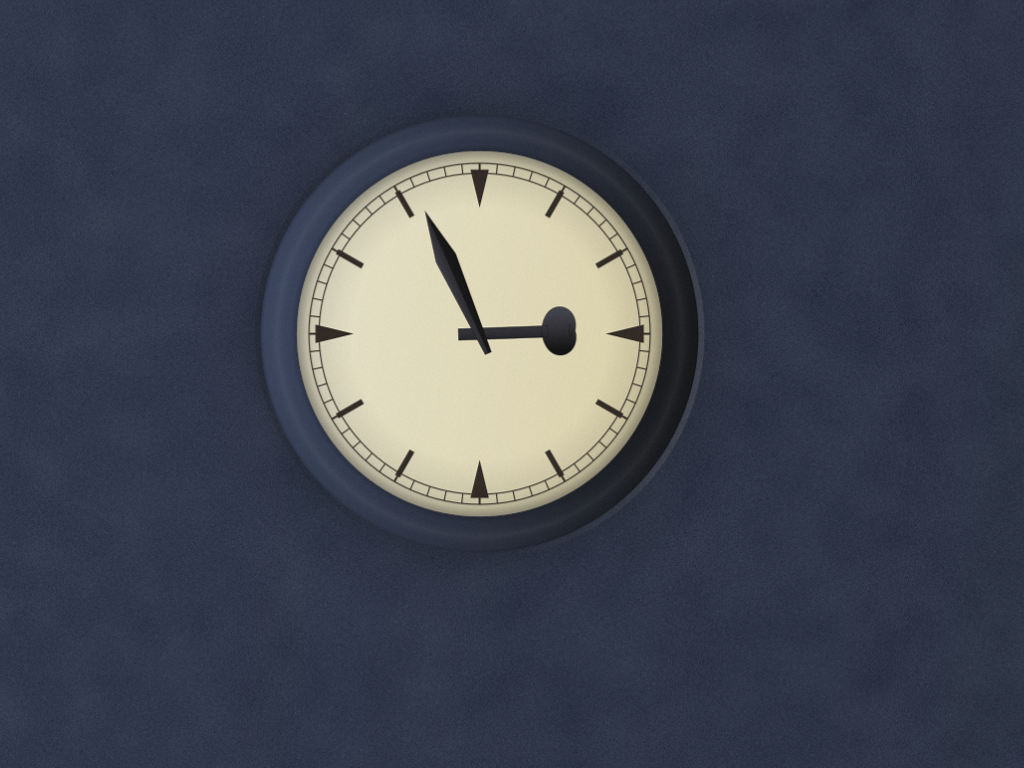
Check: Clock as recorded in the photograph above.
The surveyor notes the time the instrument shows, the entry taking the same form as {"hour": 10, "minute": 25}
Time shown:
{"hour": 2, "minute": 56}
